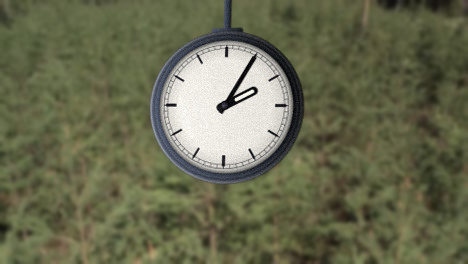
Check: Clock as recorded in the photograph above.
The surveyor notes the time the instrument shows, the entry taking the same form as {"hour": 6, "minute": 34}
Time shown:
{"hour": 2, "minute": 5}
